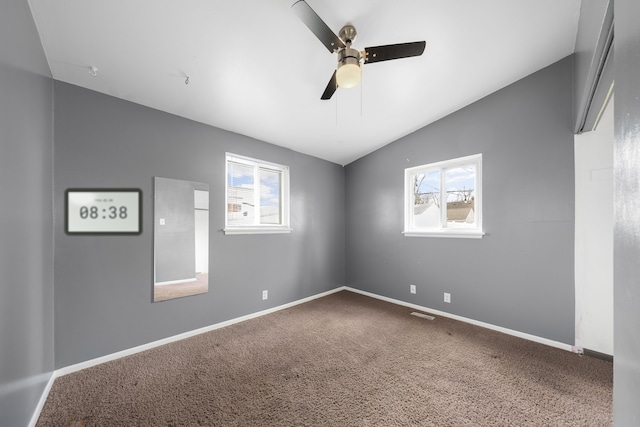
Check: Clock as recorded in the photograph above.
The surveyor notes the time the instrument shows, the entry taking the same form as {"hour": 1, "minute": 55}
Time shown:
{"hour": 8, "minute": 38}
